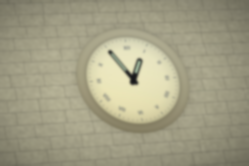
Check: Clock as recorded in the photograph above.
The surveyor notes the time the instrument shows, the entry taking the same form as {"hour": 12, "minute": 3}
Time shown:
{"hour": 12, "minute": 55}
